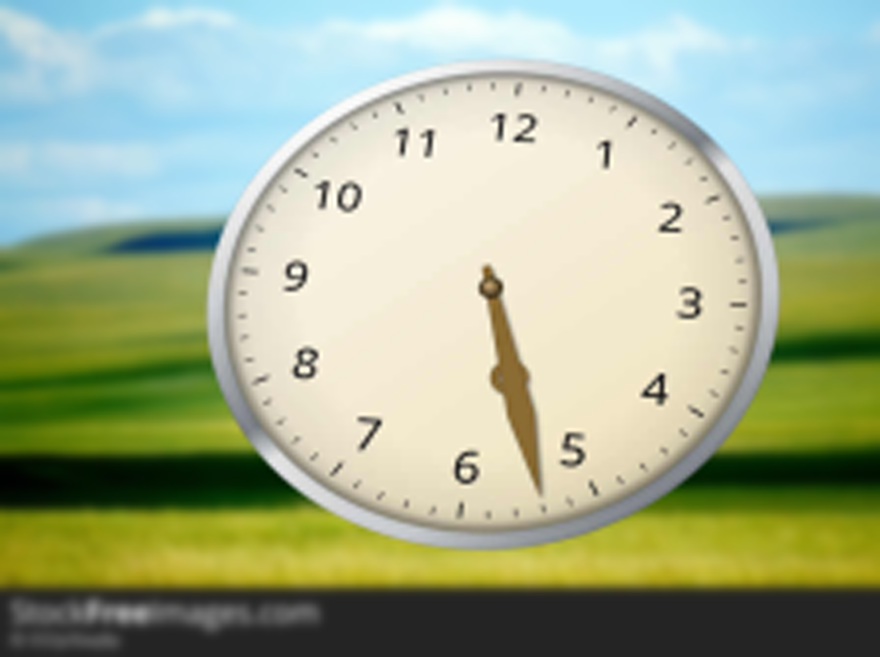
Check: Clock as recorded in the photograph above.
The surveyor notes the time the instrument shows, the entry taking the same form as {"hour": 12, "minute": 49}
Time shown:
{"hour": 5, "minute": 27}
